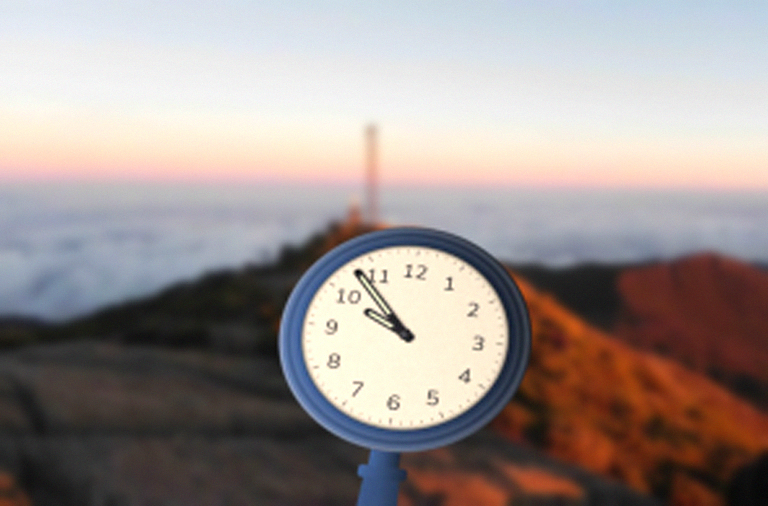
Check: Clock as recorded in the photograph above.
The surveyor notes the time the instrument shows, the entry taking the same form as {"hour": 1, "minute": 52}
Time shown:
{"hour": 9, "minute": 53}
